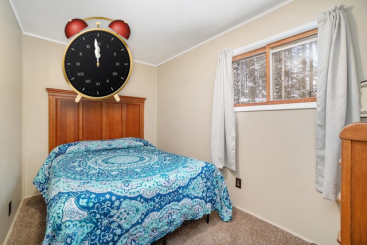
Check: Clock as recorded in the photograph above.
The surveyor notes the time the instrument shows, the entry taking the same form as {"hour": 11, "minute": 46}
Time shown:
{"hour": 11, "minute": 59}
